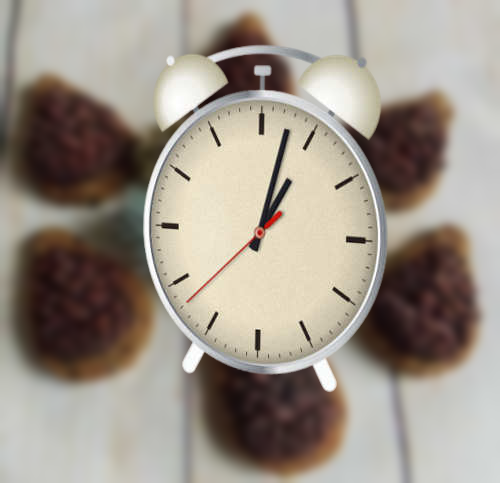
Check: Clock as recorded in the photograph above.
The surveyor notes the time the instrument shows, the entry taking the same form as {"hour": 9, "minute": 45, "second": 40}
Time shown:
{"hour": 1, "minute": 2, "second": 38}
